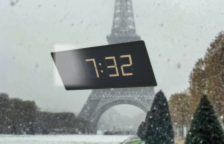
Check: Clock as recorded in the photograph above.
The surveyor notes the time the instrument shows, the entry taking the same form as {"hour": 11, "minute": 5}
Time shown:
{"hour": 7, "minute": 32}
